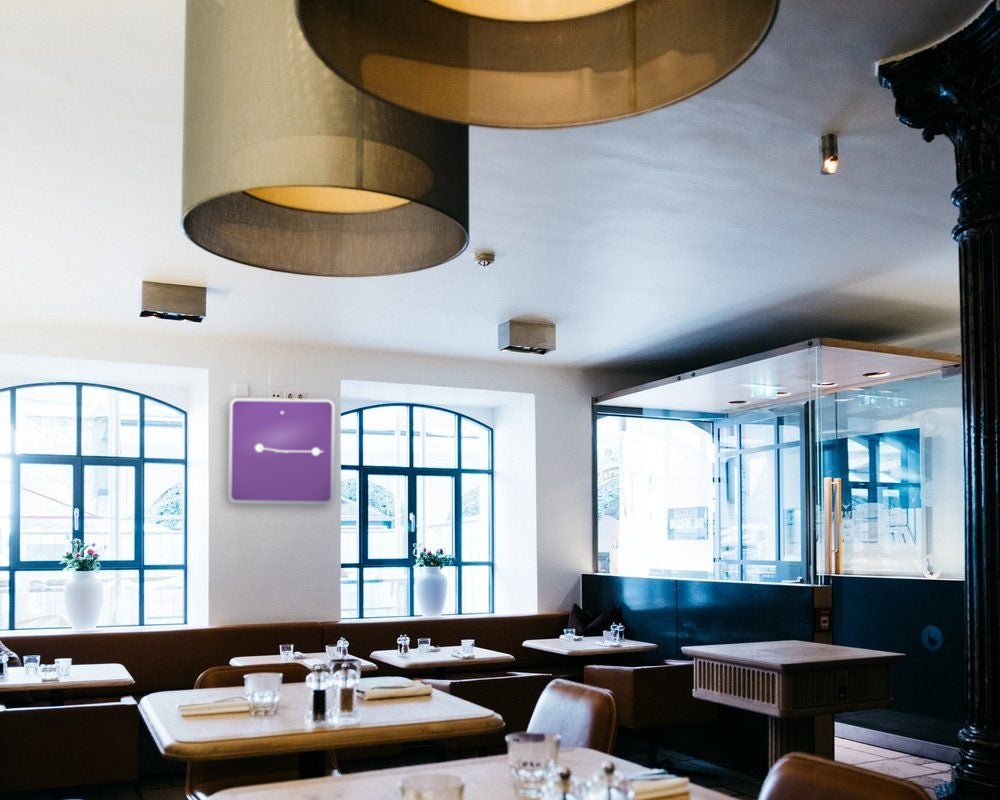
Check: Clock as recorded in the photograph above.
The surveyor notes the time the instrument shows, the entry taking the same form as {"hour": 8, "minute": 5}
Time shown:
{"hour": 9, "minute": 15}
